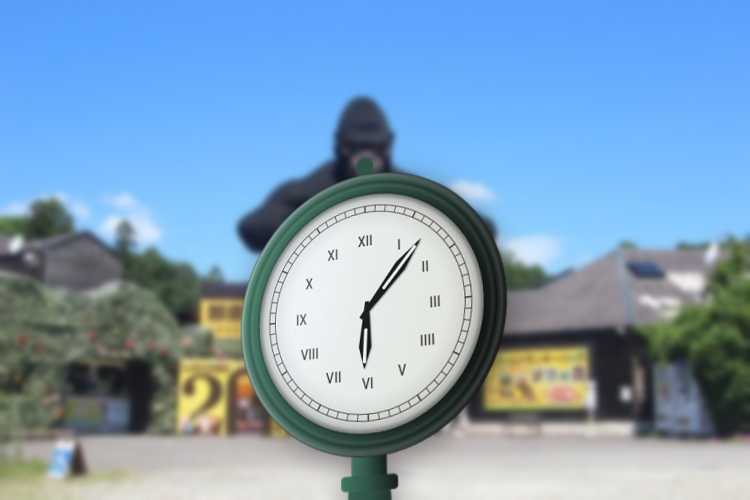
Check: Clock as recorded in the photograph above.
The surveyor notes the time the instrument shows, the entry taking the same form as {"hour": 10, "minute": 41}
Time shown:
{"hour": 6, "minute": 7}
